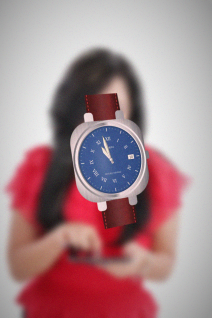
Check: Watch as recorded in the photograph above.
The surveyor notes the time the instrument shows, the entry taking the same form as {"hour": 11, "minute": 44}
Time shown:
{"hour": 10, "minute": 58}
